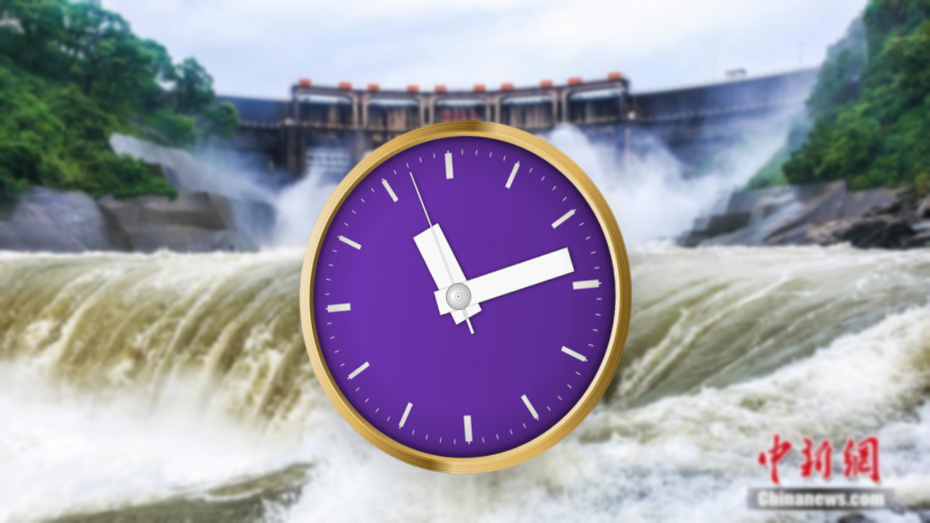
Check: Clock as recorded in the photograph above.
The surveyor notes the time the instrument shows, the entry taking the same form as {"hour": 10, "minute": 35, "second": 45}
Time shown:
{"hour": 11, "minute": 12, "second": 57}
